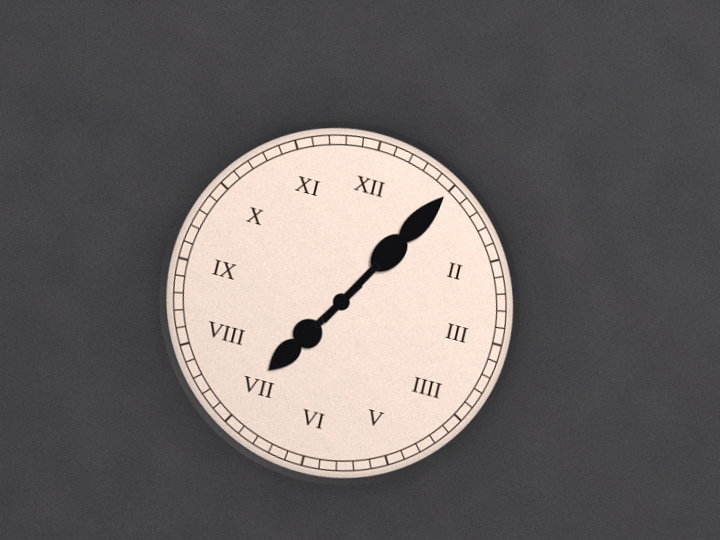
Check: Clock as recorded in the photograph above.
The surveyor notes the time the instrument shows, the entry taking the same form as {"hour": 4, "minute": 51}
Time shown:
{"hour": 7, "minute": 5}
